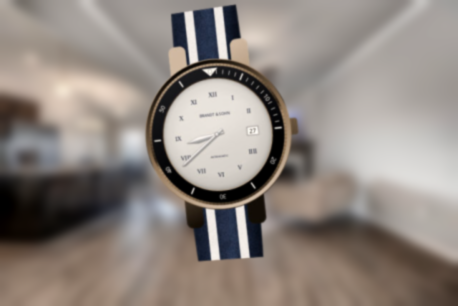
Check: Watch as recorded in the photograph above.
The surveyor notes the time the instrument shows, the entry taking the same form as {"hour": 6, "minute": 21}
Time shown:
{"hour": 8, "minute": 39}
